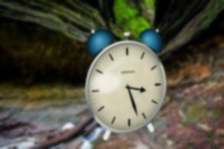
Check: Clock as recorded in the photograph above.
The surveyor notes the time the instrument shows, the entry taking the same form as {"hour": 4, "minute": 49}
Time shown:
{"hour": 3, "minute": 27}
